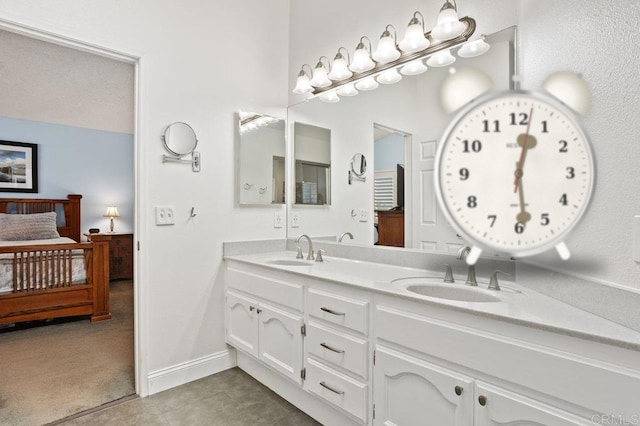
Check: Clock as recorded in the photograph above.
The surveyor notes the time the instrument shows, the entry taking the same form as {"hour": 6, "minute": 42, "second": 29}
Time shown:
{"hour": 12, "minute": 29, "second": 2}
